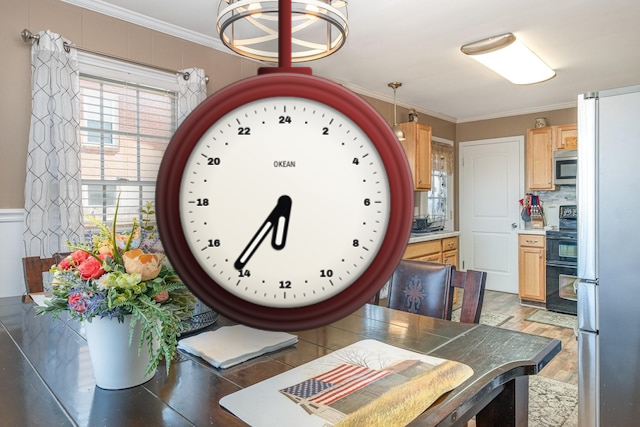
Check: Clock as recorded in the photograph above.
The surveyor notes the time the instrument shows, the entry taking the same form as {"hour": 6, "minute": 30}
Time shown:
{"hour": 12, "minute": 36}
